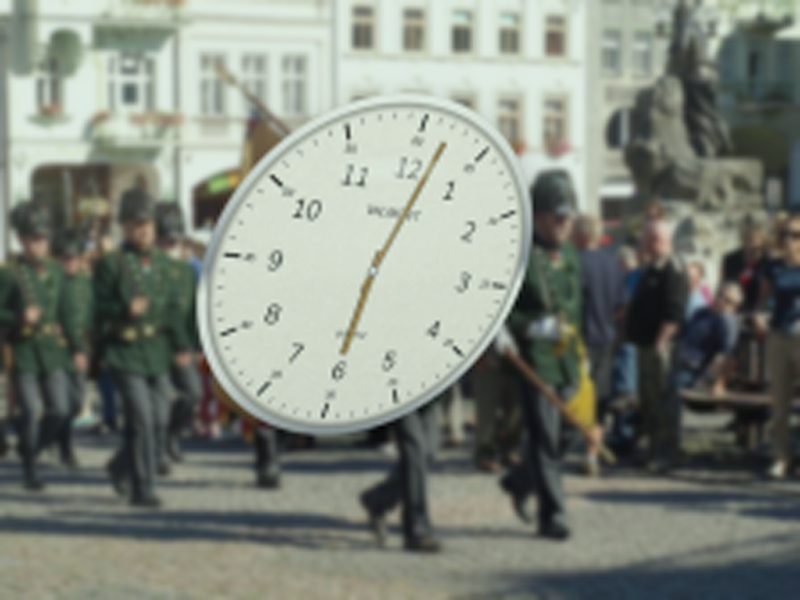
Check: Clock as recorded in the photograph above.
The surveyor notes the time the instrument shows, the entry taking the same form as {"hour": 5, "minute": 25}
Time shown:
{"hour": 6, "minute": 2}
